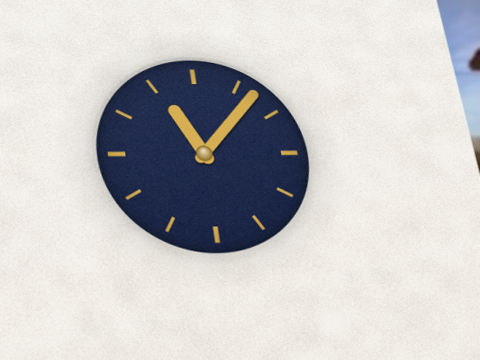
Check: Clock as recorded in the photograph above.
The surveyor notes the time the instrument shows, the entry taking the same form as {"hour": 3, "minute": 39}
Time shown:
{"hour": 11, "minute": 7}
